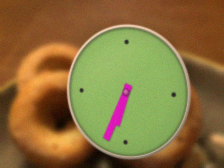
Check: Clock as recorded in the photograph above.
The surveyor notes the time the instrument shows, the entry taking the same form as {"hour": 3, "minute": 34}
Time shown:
{"hour": 6, "minute": 34}
